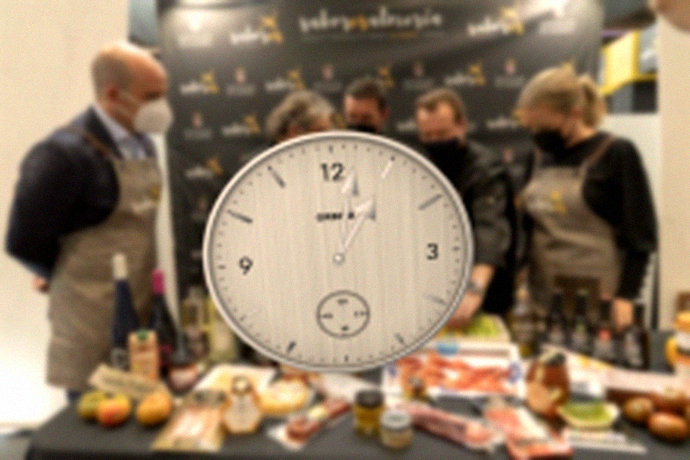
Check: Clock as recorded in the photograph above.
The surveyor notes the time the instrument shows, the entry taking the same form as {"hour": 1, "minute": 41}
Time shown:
{"hour": 1, "minute": 2}
